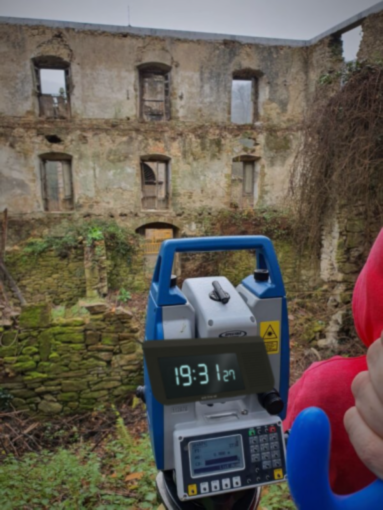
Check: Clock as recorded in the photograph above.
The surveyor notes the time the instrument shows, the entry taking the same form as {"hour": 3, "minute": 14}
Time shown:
{"hour": 19, "minute": 31}
